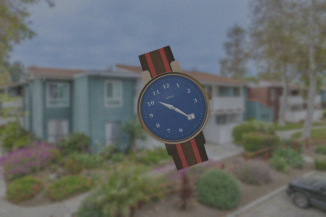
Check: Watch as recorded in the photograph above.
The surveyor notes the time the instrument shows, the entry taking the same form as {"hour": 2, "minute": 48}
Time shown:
{"hour": 10, "minute": 23}
